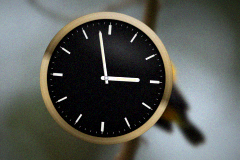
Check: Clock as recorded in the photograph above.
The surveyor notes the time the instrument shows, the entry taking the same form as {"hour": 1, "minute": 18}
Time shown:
{"hour": 2, "minute": 58}
